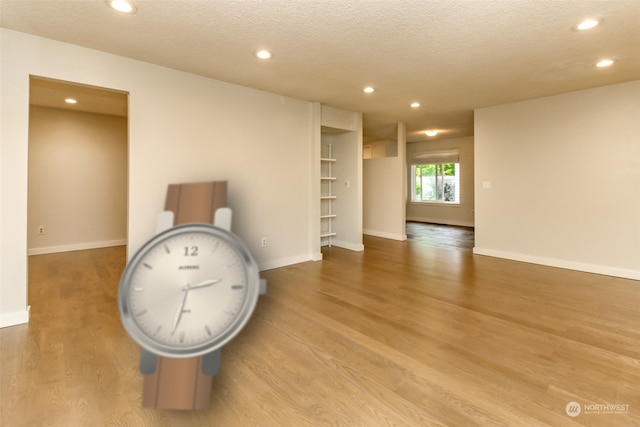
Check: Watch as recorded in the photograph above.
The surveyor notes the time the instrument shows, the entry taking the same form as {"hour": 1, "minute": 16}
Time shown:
{"hour": 2, "minute": 32}
